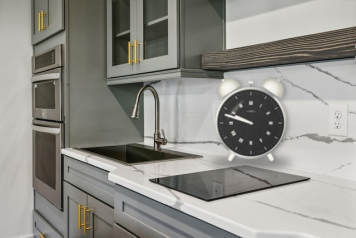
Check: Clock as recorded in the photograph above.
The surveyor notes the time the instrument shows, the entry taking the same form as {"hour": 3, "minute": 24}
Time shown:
{"hour": 9, "minute": 48}
